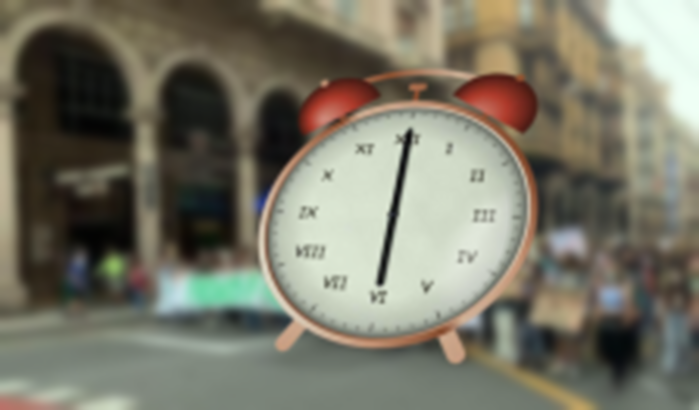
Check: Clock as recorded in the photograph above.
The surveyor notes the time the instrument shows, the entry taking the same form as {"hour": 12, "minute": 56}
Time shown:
{"hour": 6, "minute": 0}
